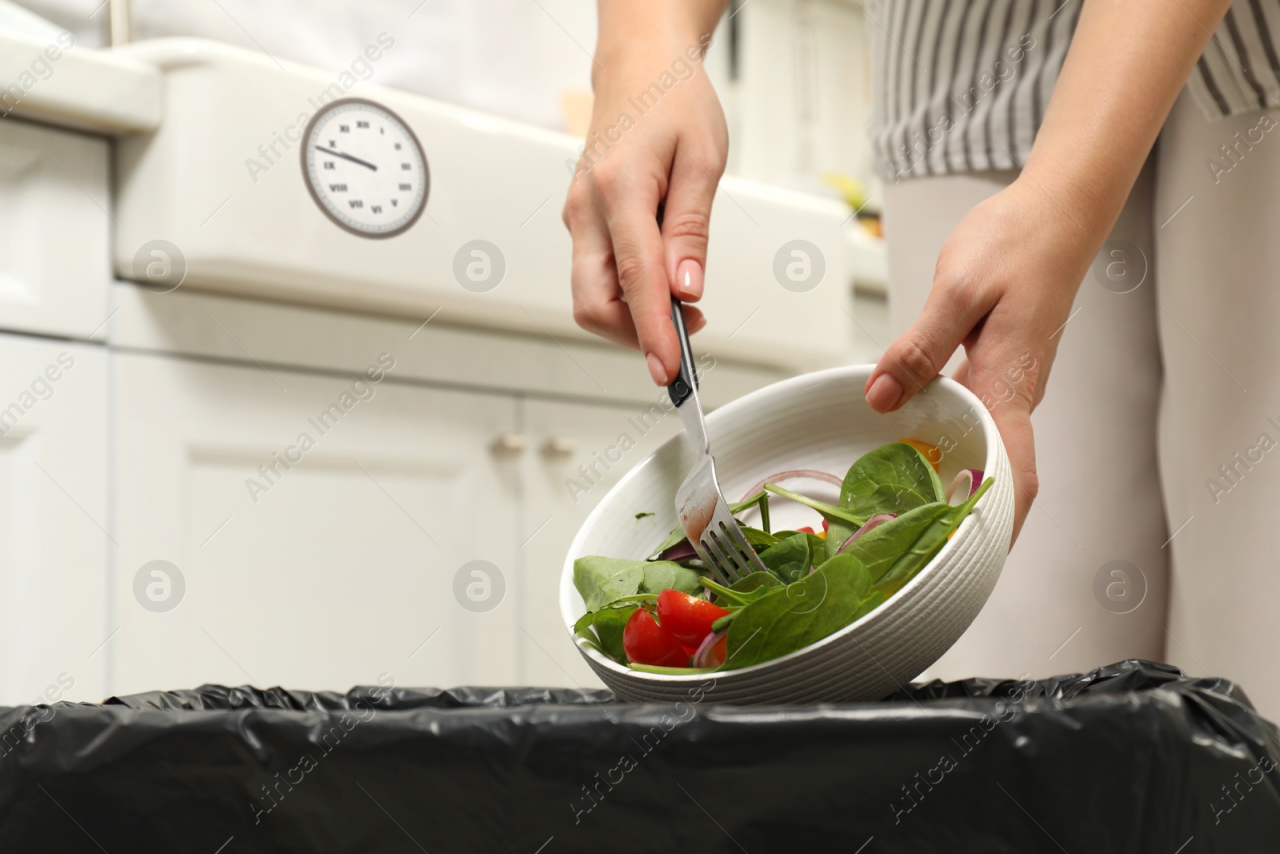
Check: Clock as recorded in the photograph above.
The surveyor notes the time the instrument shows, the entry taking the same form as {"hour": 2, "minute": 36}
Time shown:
{"hour": 9, "minute": 48}
